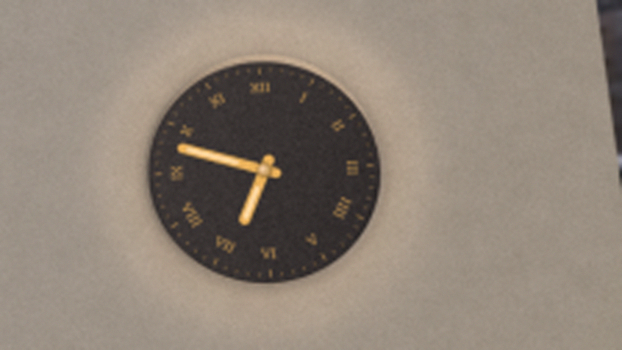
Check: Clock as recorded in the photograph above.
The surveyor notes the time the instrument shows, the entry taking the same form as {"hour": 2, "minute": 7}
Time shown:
{"hour": 6, "minute": 48}
